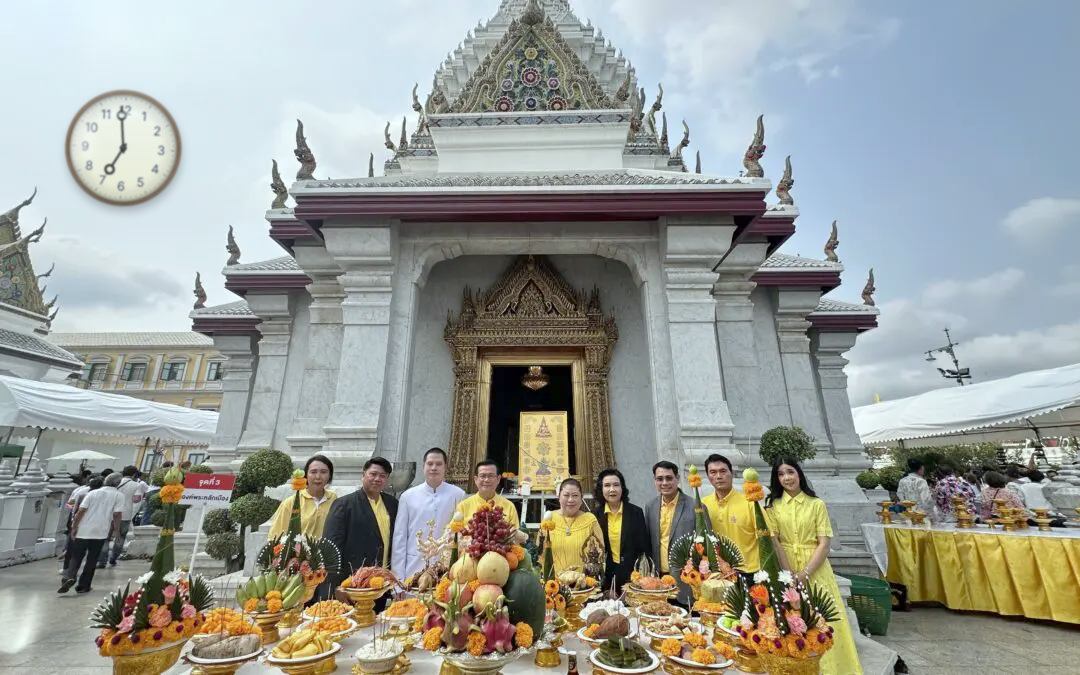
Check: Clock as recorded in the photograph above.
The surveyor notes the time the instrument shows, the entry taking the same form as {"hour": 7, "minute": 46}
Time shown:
{"hour": 6, "minute": 59}
